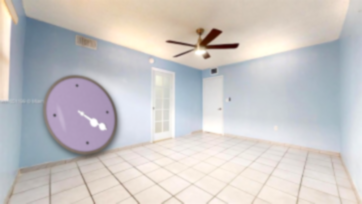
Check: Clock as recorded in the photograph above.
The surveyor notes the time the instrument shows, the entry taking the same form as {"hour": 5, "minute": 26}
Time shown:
{"hour": 4, "minute": 21}
